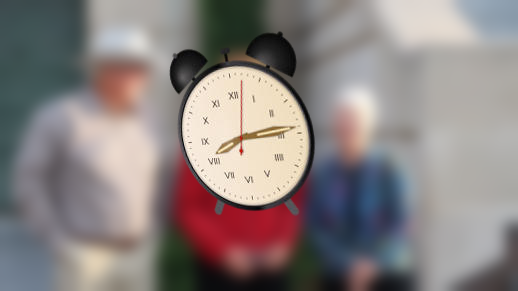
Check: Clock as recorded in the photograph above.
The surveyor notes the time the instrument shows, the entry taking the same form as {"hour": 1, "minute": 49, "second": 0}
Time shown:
{"hour": 8, "minute": 14, "second": 2}
